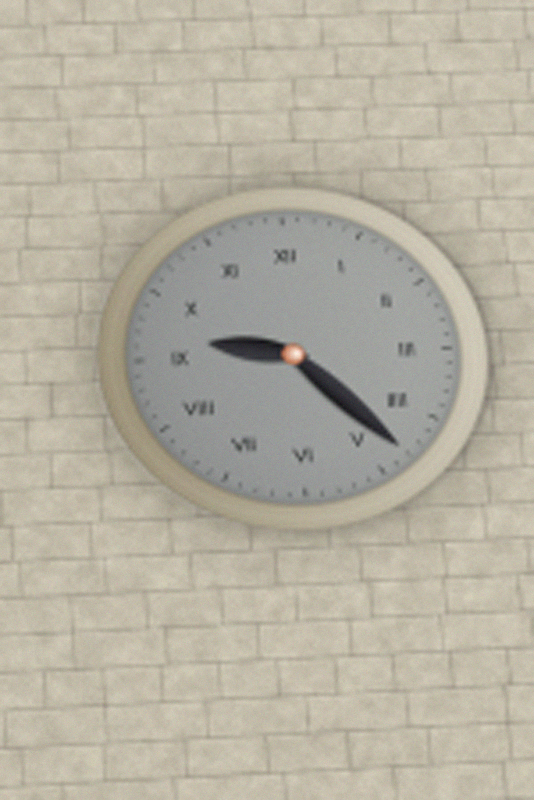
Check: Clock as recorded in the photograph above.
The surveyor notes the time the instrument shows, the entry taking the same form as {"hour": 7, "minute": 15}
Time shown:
{"hour": 9, "minute": 23}
